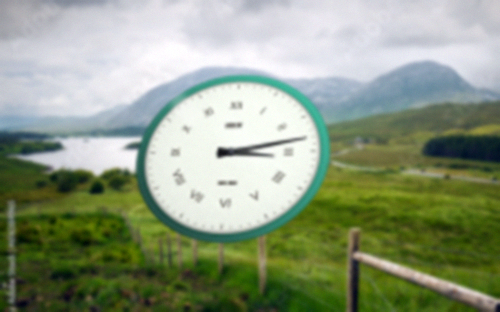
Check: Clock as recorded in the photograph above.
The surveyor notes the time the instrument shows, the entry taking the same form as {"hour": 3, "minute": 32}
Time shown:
{"hour": 3, "minute": 13}
